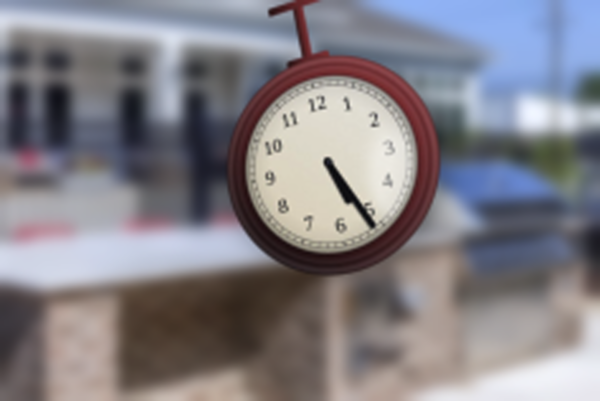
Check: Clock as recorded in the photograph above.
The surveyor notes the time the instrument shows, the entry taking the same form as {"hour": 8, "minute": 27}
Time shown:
{"hour": 5, "minute": 26}
